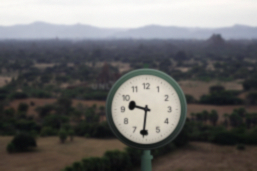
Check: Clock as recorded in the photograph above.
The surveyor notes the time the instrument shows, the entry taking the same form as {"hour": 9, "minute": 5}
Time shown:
{"hour": 9, "minute": 31}
